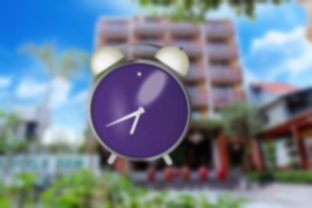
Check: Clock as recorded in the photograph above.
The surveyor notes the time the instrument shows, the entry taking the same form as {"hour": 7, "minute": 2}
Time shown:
{"hour": 6, "minute": 41}
